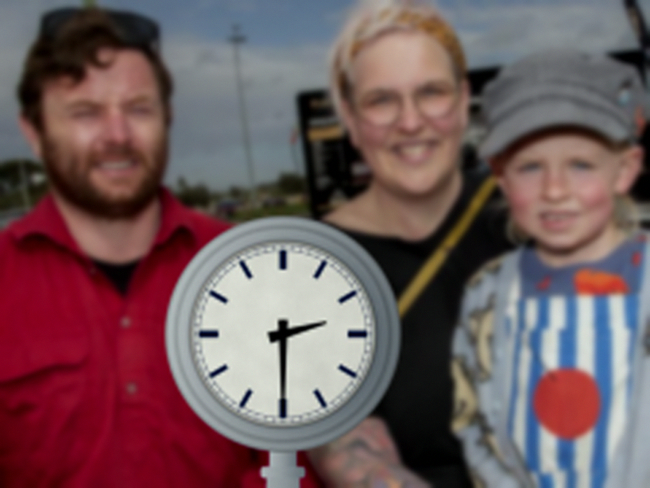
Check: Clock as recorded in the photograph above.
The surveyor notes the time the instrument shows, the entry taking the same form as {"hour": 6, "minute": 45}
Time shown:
{"hour": 2, "minute": 30}
